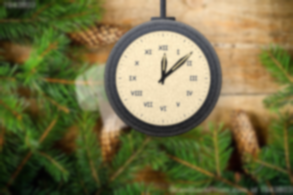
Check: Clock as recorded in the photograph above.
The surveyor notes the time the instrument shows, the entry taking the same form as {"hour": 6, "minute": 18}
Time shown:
{"hour": 12, "minute": 8}
